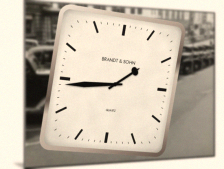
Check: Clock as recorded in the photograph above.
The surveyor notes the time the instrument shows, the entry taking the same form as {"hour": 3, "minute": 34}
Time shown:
{"hour": 1, "minute": 44}
